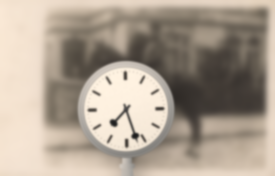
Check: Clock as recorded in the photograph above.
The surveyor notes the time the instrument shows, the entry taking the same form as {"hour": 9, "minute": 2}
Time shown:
{"hour": 7, "minute": 27}
